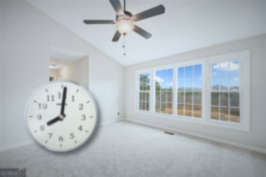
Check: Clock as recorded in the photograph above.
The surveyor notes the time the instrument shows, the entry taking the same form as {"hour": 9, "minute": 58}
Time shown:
{"hour": 8, "minute": 1}
